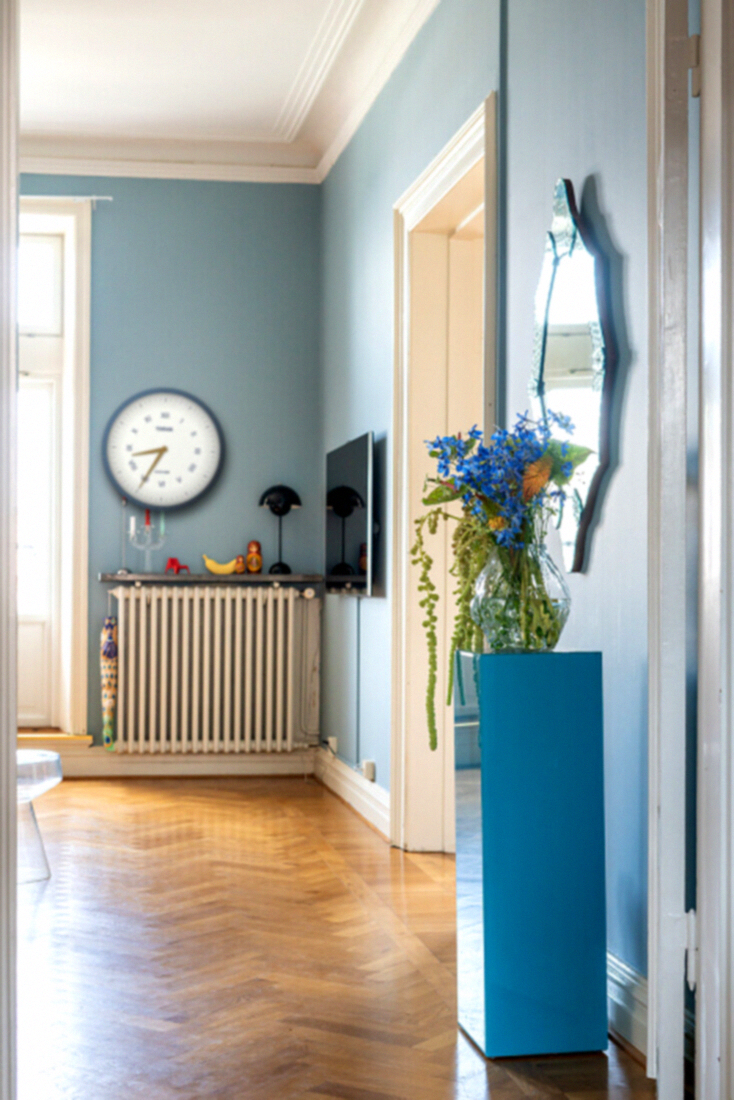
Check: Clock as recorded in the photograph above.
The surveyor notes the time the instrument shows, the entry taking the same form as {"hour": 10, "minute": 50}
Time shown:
{"hour": 8, "minute": 35}
